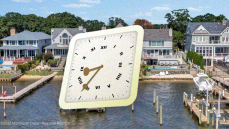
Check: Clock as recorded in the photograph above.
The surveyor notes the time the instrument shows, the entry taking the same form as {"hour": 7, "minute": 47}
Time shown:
{"hour": 8, "minute": 36}
